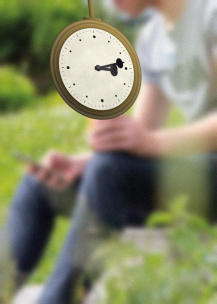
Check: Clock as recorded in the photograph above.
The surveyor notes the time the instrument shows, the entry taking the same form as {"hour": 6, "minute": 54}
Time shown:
{"hour": 3, "minute": 13}
